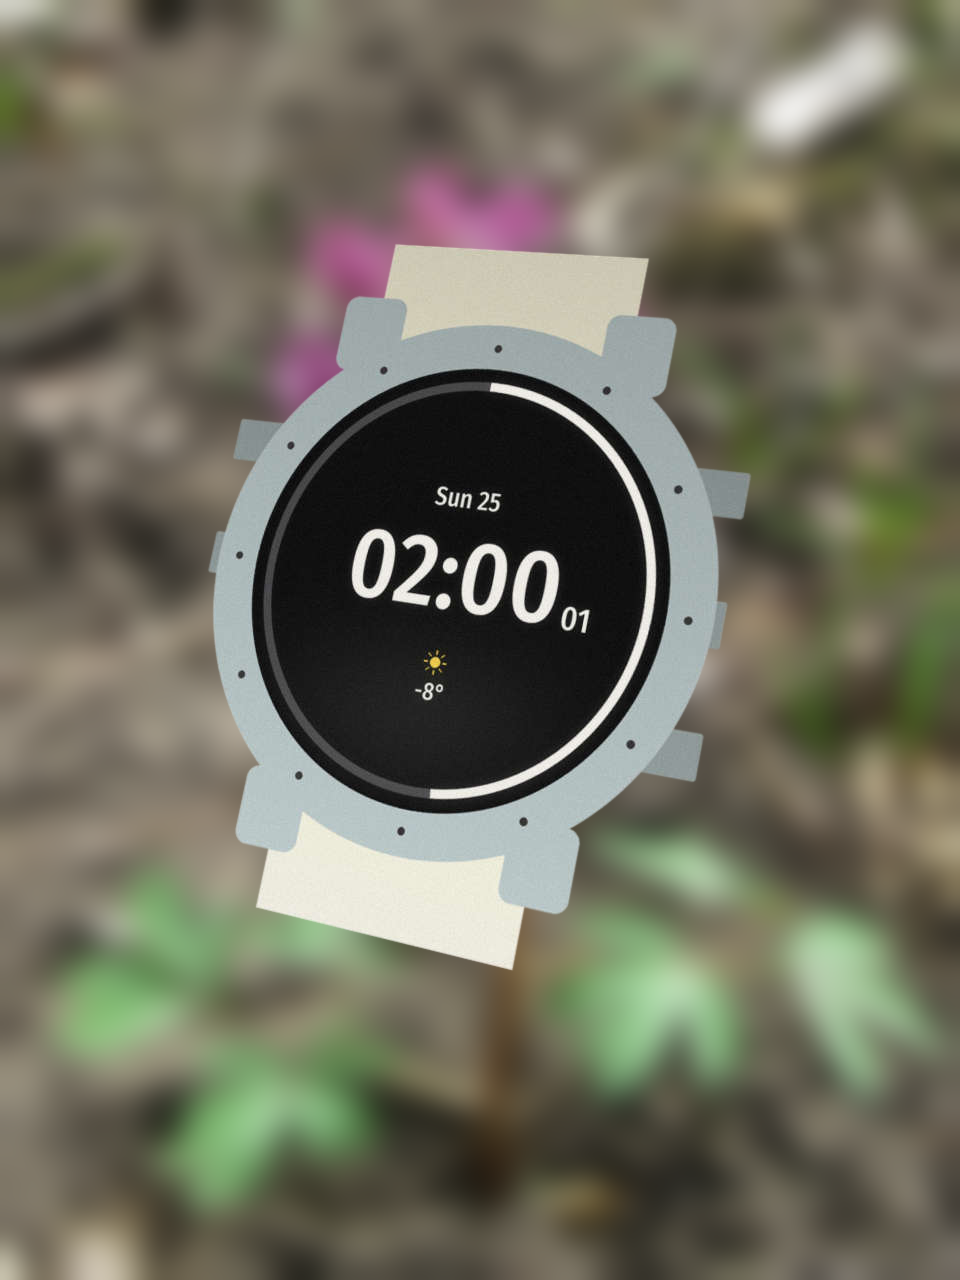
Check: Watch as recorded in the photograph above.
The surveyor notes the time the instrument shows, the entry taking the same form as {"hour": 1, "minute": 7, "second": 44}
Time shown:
{"hour": 2, "minute": 0, "second": 1}
